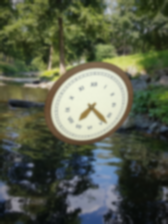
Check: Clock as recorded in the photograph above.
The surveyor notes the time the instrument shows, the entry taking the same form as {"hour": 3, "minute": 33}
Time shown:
{"hour": 7, "minute": 23}
